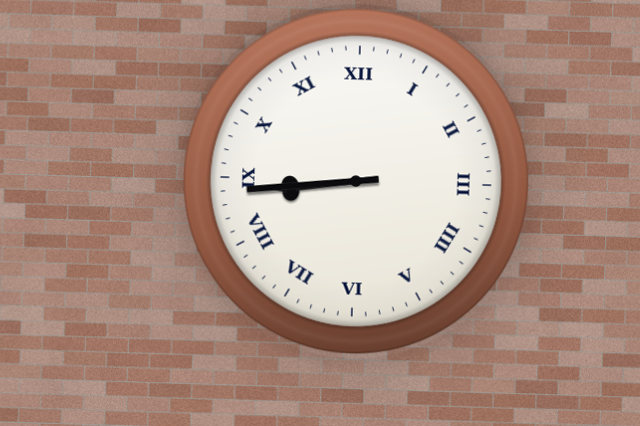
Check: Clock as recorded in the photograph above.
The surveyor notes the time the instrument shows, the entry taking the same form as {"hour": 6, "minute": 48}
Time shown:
{"hour": 8, "minute": 44}
